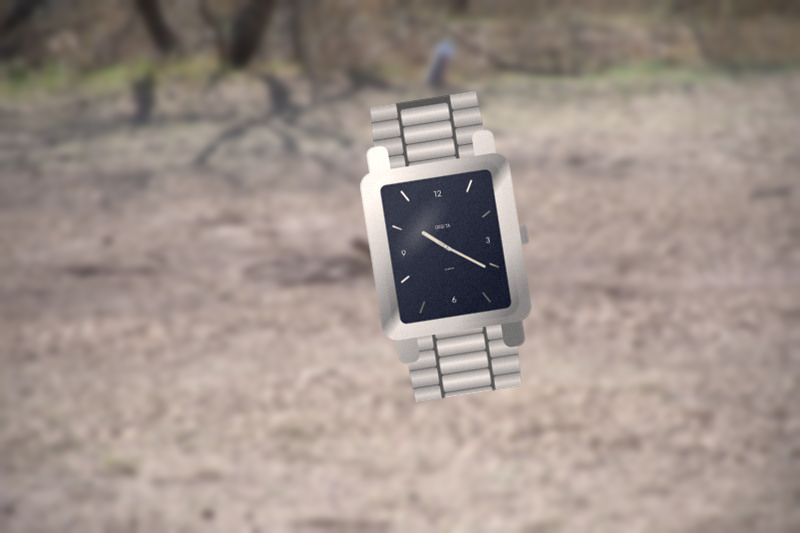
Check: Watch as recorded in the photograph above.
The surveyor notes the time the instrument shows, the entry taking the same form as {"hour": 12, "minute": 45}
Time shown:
{"hour": 10, "minute": 21}
